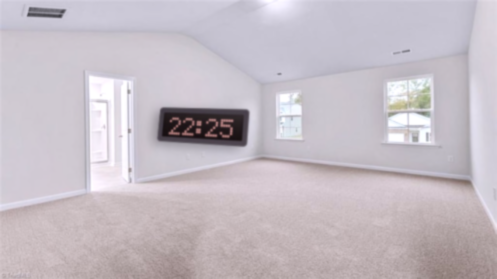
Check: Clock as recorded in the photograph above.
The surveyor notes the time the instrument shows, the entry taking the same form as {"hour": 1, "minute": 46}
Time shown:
{"hour": 22, "minute": 25}
